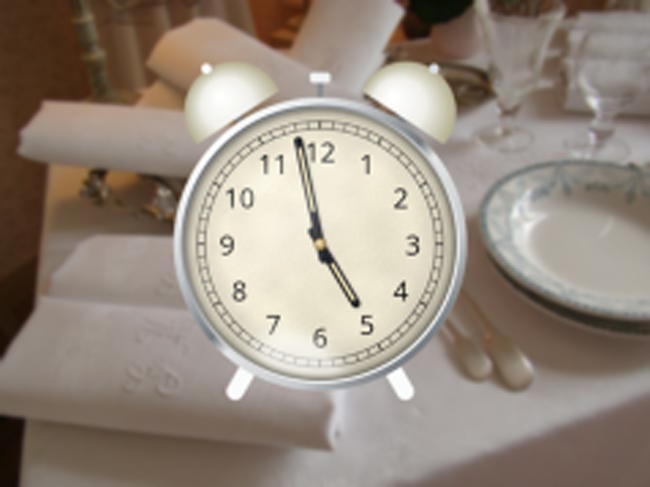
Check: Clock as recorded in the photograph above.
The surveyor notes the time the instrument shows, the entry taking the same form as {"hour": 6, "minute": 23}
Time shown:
{"hour": 4, "minute": 58}
